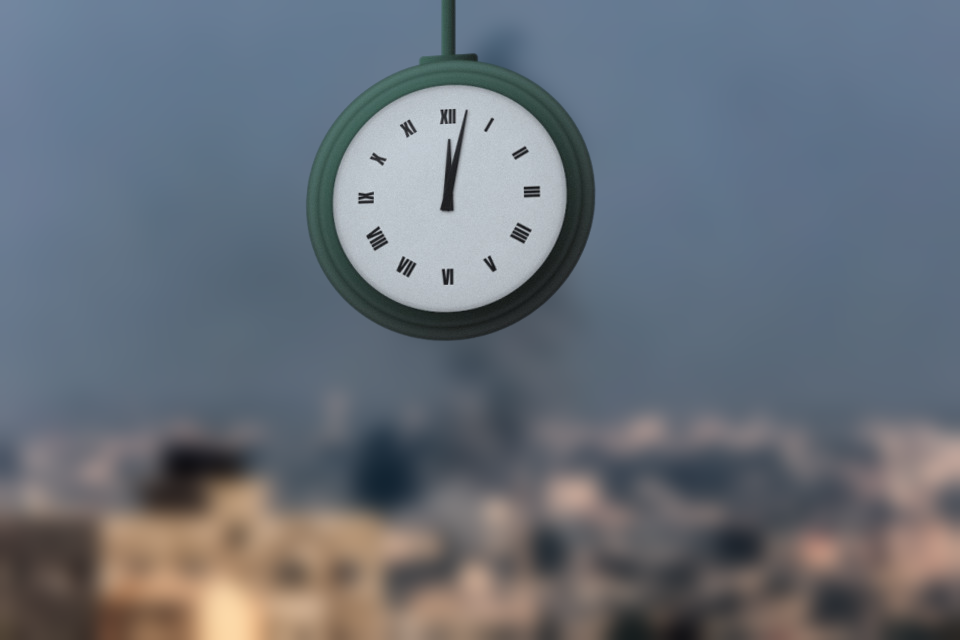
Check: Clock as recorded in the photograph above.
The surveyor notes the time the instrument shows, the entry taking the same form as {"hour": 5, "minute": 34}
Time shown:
{"hour": 12, "minute": 2}
